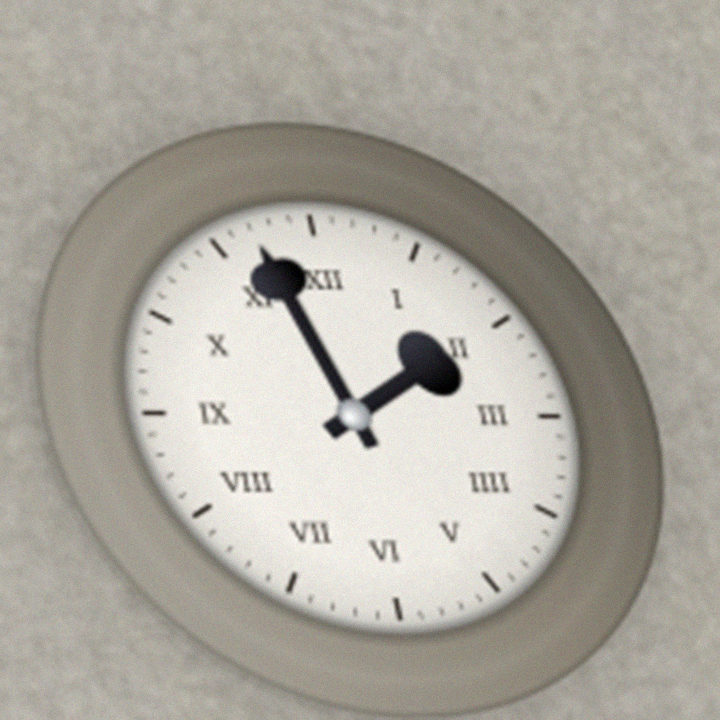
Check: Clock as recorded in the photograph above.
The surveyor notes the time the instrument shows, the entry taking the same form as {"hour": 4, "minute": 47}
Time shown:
{"hour": 1, "minute": 57}
